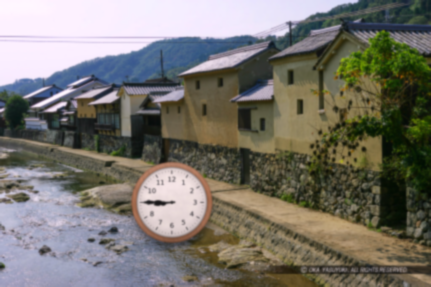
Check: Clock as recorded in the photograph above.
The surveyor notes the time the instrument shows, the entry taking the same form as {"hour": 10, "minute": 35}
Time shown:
{"hour": 8, "minute": 45}
